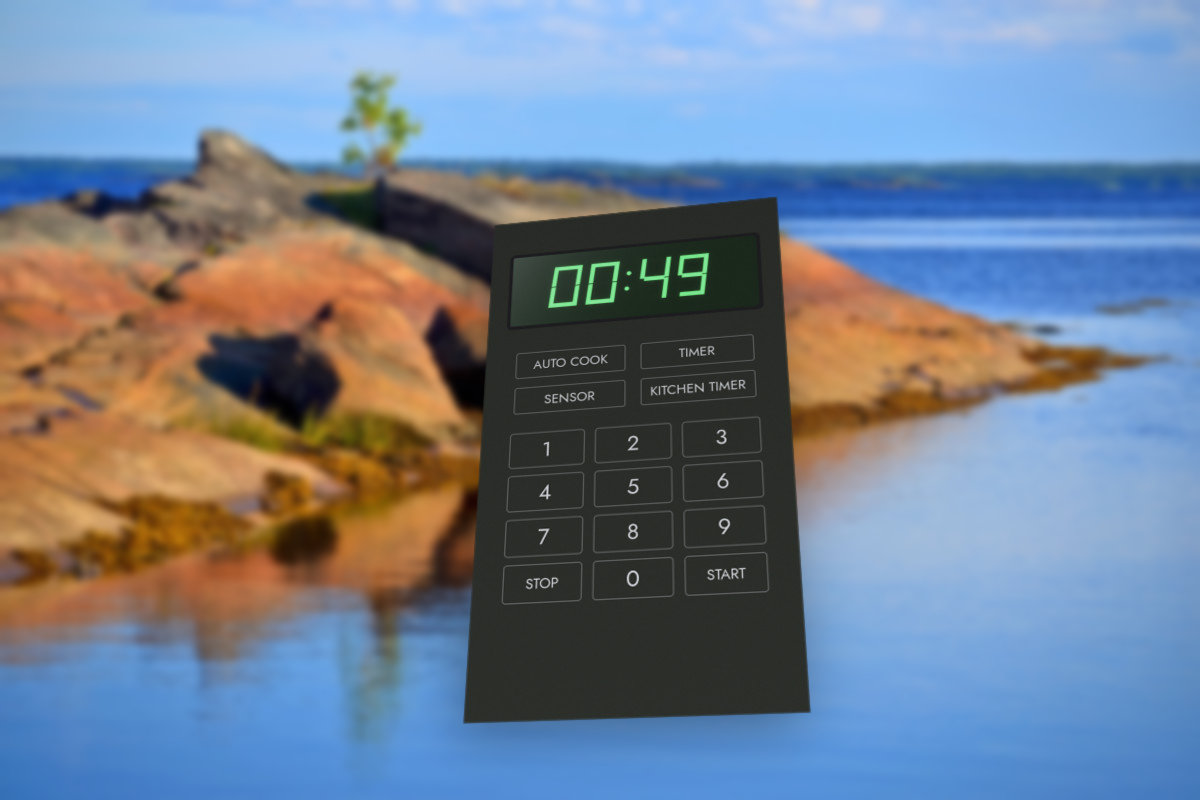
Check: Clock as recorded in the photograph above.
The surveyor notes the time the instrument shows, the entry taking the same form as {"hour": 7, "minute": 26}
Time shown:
{"hour": 0, "minute": 49}
